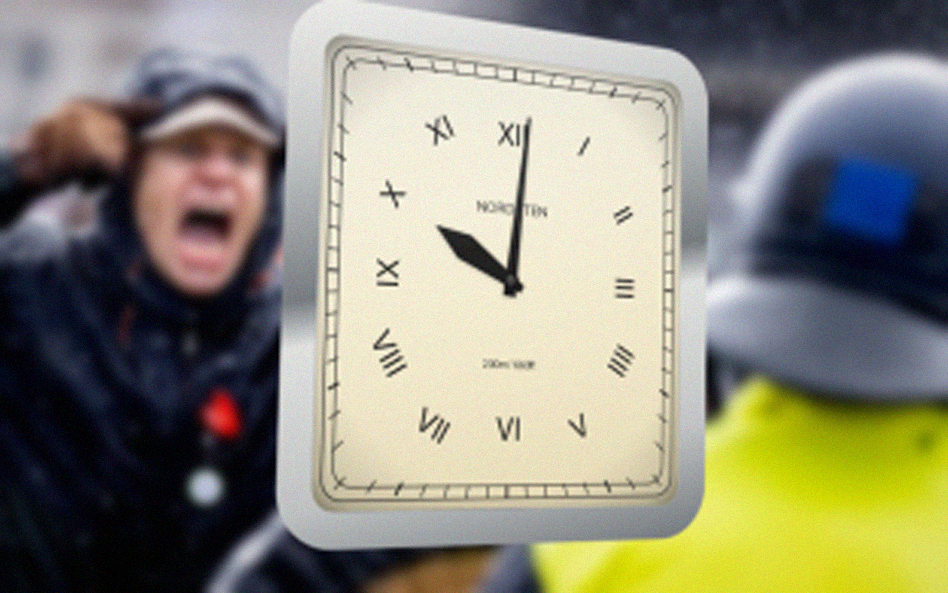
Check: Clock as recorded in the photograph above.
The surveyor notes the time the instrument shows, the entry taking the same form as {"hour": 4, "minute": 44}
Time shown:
{"hour": 10, "minute": 1}
